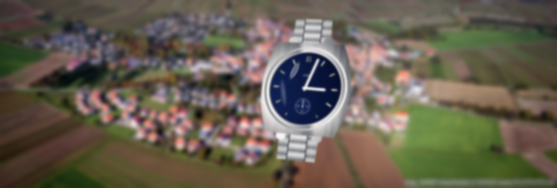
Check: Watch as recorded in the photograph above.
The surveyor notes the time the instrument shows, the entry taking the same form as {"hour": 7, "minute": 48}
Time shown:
{"hour": 3, "minute": 3}
